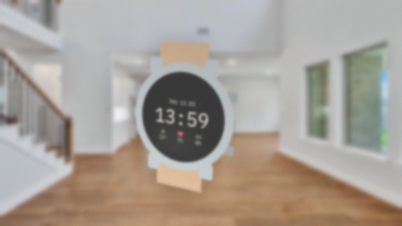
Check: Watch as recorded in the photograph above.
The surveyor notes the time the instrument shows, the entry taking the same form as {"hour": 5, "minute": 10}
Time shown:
{"hour": 13, "minute": 59}
